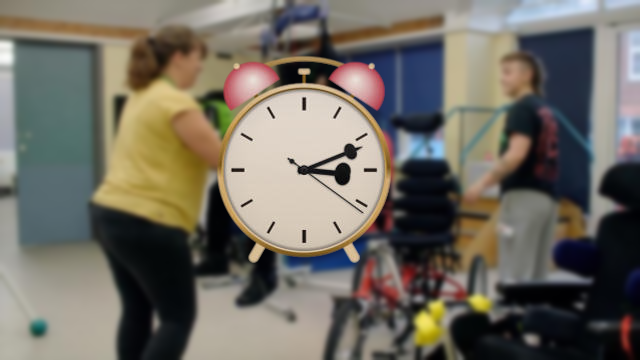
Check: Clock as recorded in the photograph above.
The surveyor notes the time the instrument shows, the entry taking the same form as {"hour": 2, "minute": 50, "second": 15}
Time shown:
{"hour": 3, "minute": 11, "second": 21}
